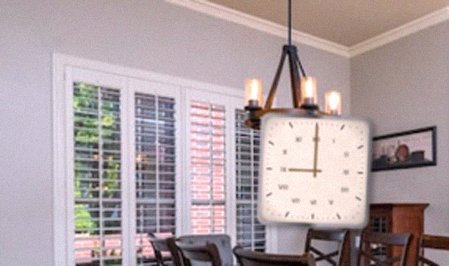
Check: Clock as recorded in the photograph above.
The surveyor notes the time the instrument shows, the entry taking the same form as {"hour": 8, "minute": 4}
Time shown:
{"hour": 9, "minute": 0}
